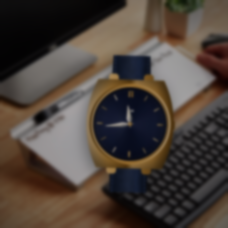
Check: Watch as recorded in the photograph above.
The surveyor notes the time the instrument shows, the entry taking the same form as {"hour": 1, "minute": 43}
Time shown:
{"hour": 11, "minute": 44}
